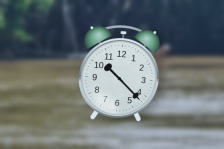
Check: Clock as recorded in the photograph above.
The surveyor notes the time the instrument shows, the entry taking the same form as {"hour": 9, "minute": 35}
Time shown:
{"hour": 10, "minute": 22}
